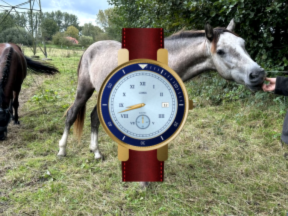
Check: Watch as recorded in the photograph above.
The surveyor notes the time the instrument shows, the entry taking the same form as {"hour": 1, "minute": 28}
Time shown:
{"hour": 8, "minute": 42}
